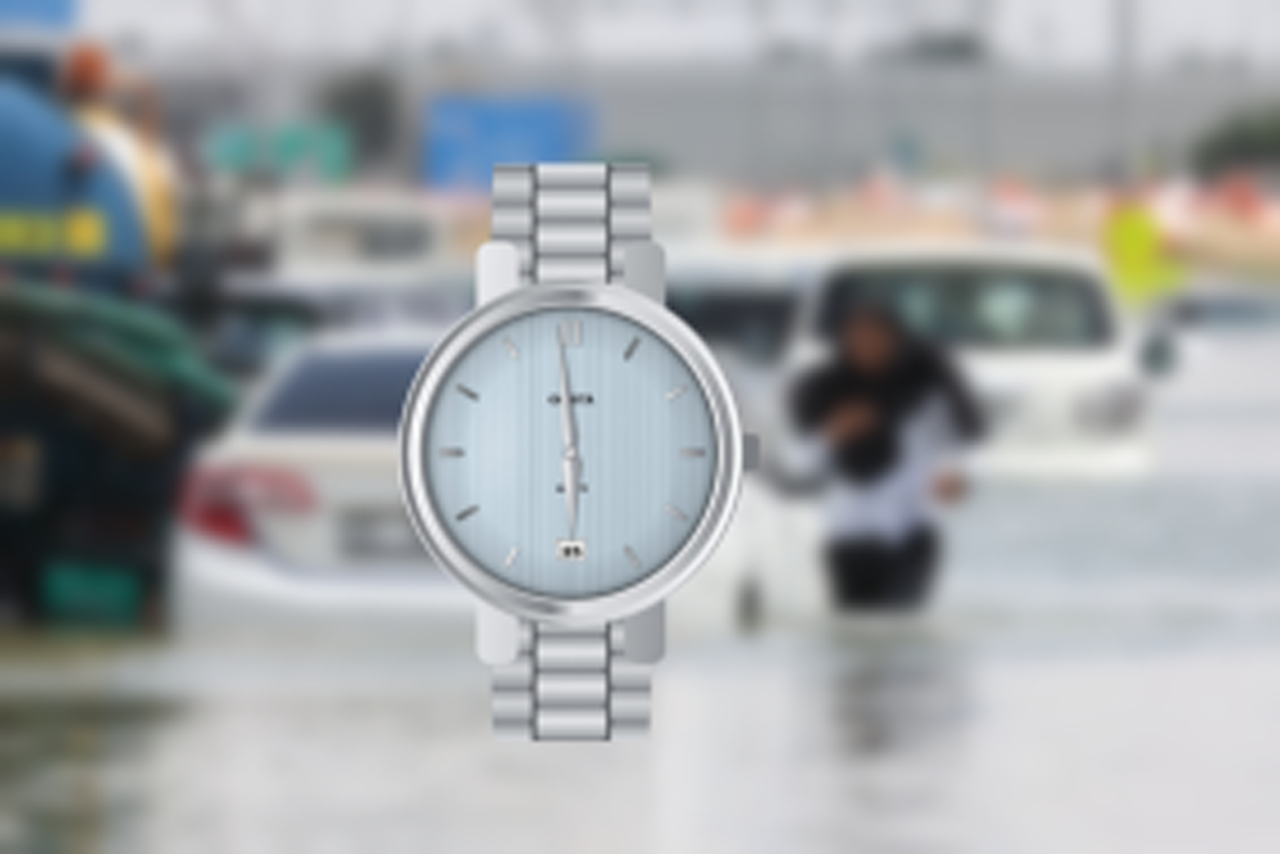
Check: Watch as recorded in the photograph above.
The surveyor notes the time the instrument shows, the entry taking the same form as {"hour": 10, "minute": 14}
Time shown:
{"hour": 5, "minute": 59}
